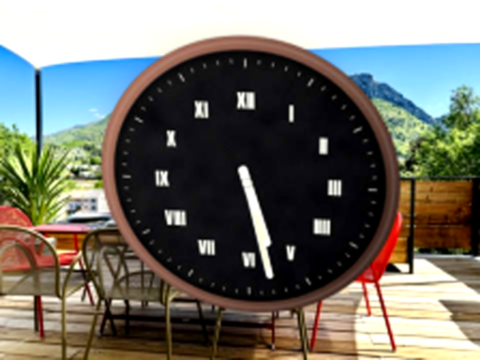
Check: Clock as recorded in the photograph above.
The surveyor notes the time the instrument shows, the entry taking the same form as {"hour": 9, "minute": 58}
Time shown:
{"hour": 5, "minute": 28}
